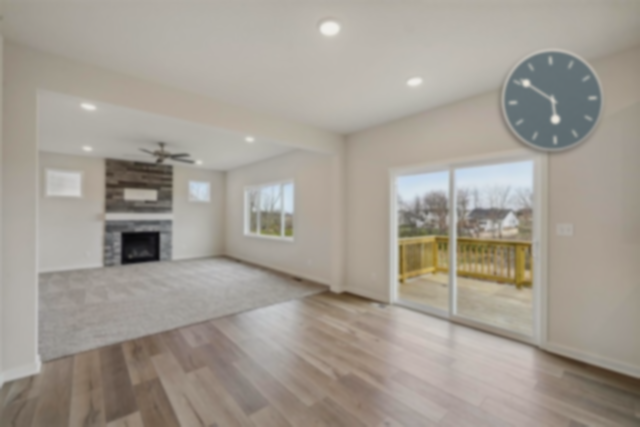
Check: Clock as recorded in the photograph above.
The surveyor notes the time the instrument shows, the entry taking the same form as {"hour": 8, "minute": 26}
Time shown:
{"hour": 5, "minute": 51}
